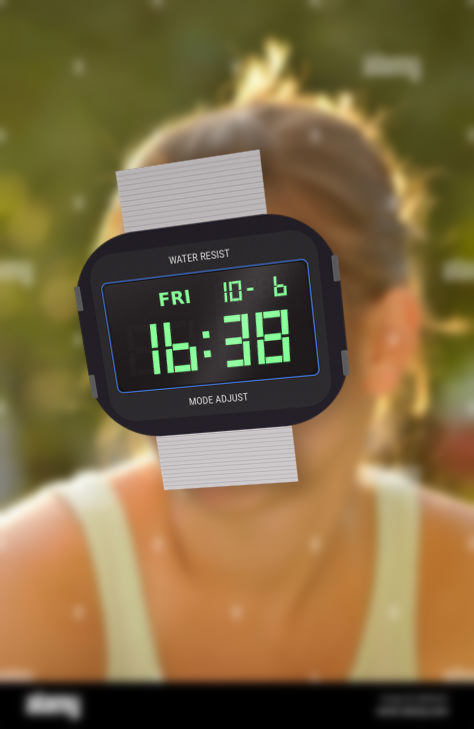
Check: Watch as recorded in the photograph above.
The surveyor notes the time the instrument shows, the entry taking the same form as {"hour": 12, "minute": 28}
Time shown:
{"hour": 16, "minute": 38}
